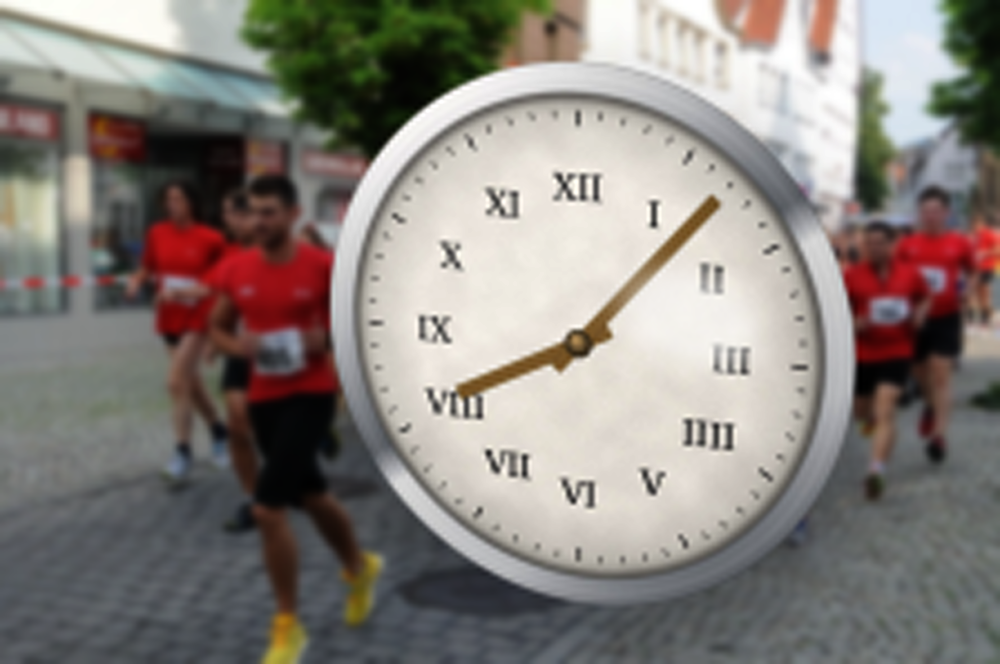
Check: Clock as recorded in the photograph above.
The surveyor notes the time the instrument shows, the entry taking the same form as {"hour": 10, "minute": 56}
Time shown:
{"hour": 8, "minute": 7}
